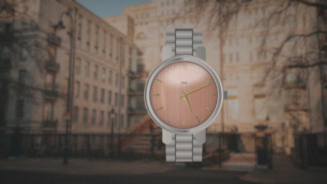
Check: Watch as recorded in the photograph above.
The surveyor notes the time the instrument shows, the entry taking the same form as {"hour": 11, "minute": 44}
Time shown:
{"hour": 5, "minute": 11}
